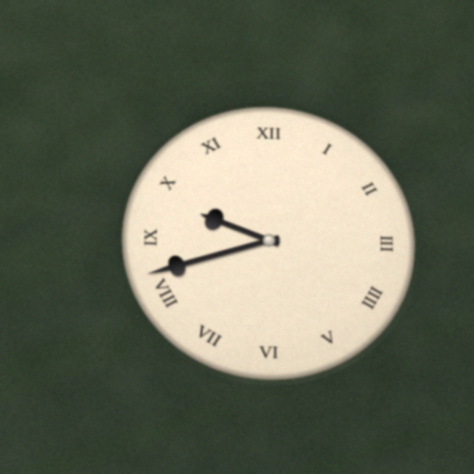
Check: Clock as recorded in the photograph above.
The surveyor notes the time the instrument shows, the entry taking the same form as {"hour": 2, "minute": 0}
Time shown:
{"hour": 9, "minute": 42}
